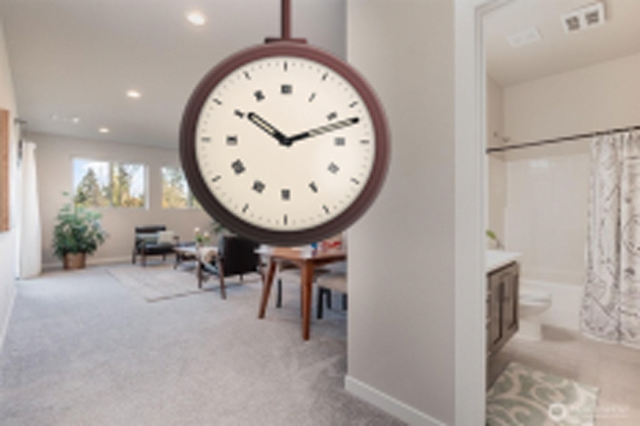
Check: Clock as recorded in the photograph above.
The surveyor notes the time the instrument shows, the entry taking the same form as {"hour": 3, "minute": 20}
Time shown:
{"hour": 10, "minute": 12}
